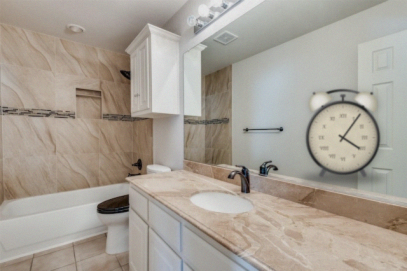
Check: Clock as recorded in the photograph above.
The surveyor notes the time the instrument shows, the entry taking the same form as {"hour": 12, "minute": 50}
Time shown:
{"hour": 4, "minute": 6}
